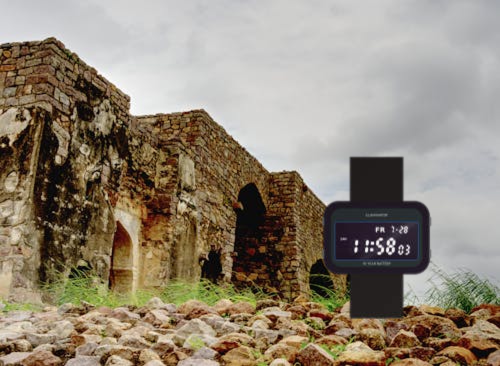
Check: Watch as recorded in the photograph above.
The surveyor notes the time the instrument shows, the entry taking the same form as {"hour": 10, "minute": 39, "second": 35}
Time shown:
{"hour": 11, "minute": 58, "second": 3}
